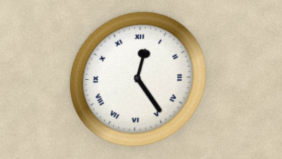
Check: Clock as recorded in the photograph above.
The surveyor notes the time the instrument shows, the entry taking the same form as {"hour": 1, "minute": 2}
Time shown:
{"hour": 12, "minute": 24}
